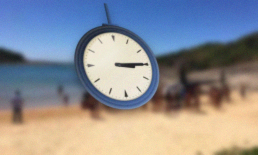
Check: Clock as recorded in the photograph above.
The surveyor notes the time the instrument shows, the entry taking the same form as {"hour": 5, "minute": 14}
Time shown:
{"hour": 3, "minute": 15}
